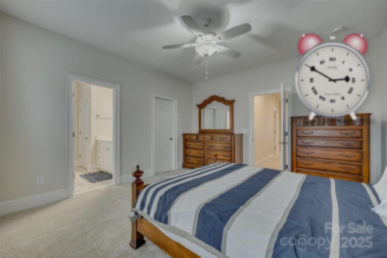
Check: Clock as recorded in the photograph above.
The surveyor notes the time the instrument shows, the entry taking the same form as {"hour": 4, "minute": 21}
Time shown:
{"hour": 2, "minute": 50}
